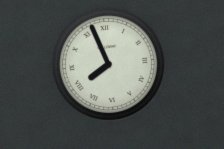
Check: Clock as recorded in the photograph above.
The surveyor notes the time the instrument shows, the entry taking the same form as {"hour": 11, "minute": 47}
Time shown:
{"hour": 7, "minute": 57}
